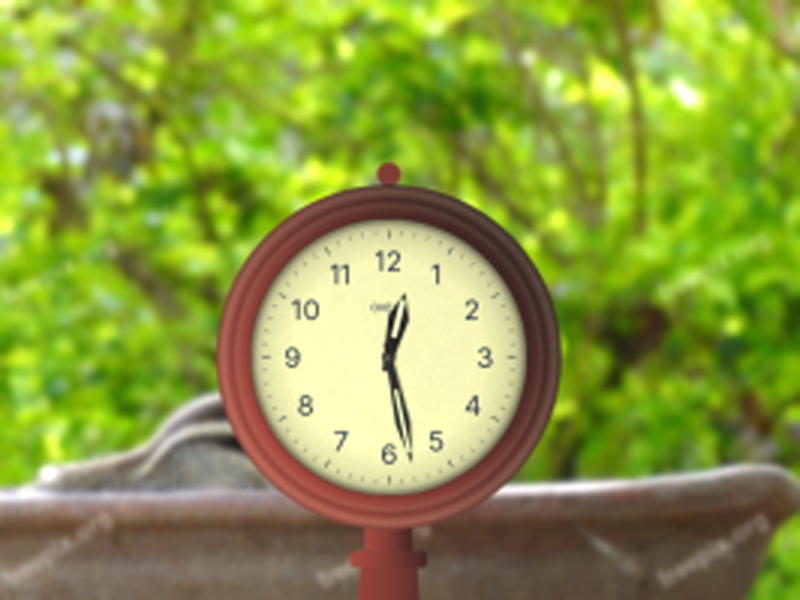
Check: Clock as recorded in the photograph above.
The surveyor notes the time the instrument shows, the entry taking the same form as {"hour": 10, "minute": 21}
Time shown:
{"hour": 12, "minute": 28}
